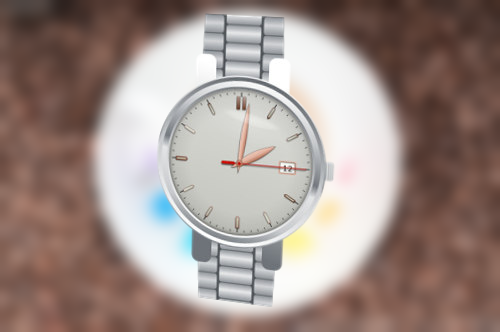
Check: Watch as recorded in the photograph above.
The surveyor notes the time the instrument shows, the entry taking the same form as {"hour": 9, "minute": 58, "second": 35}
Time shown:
{"hour": 2, "minute": 1, "second": 15}
